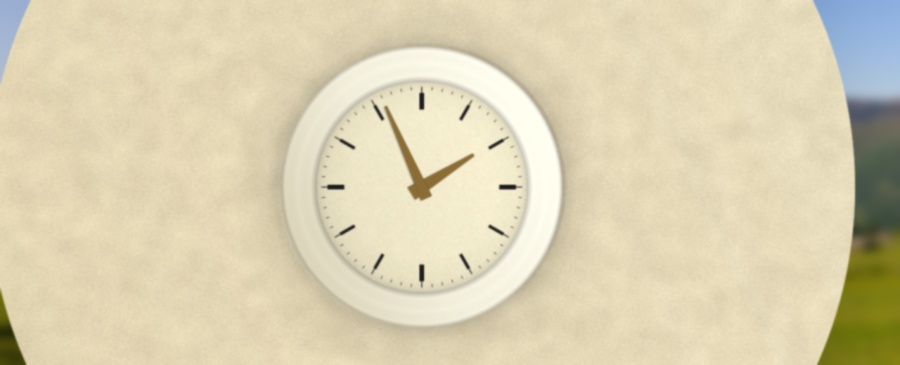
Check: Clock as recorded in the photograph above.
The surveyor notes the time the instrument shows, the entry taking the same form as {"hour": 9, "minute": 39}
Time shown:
{"hour": 1, "minute": 56}
